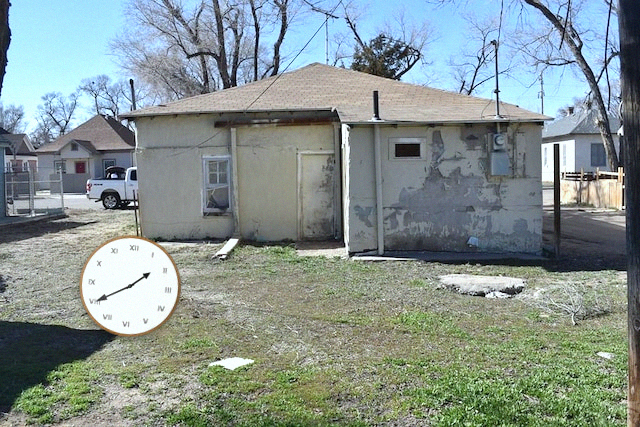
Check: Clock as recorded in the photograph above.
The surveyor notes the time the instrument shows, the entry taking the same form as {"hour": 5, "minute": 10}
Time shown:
{"hour": 1, "minute": 40}
